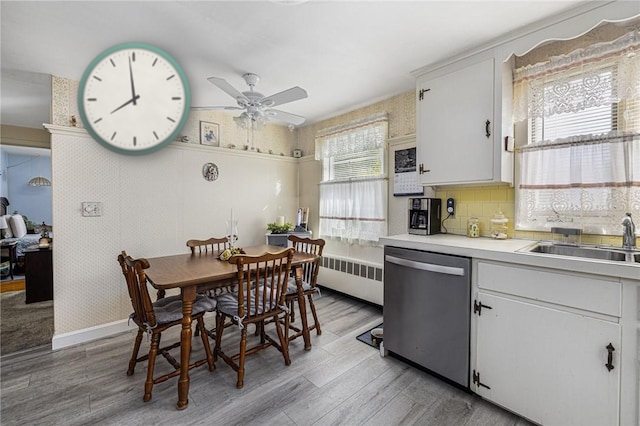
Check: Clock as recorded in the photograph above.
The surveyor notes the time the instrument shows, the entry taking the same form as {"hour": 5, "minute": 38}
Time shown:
{"hour": 7, "minute": 59}
